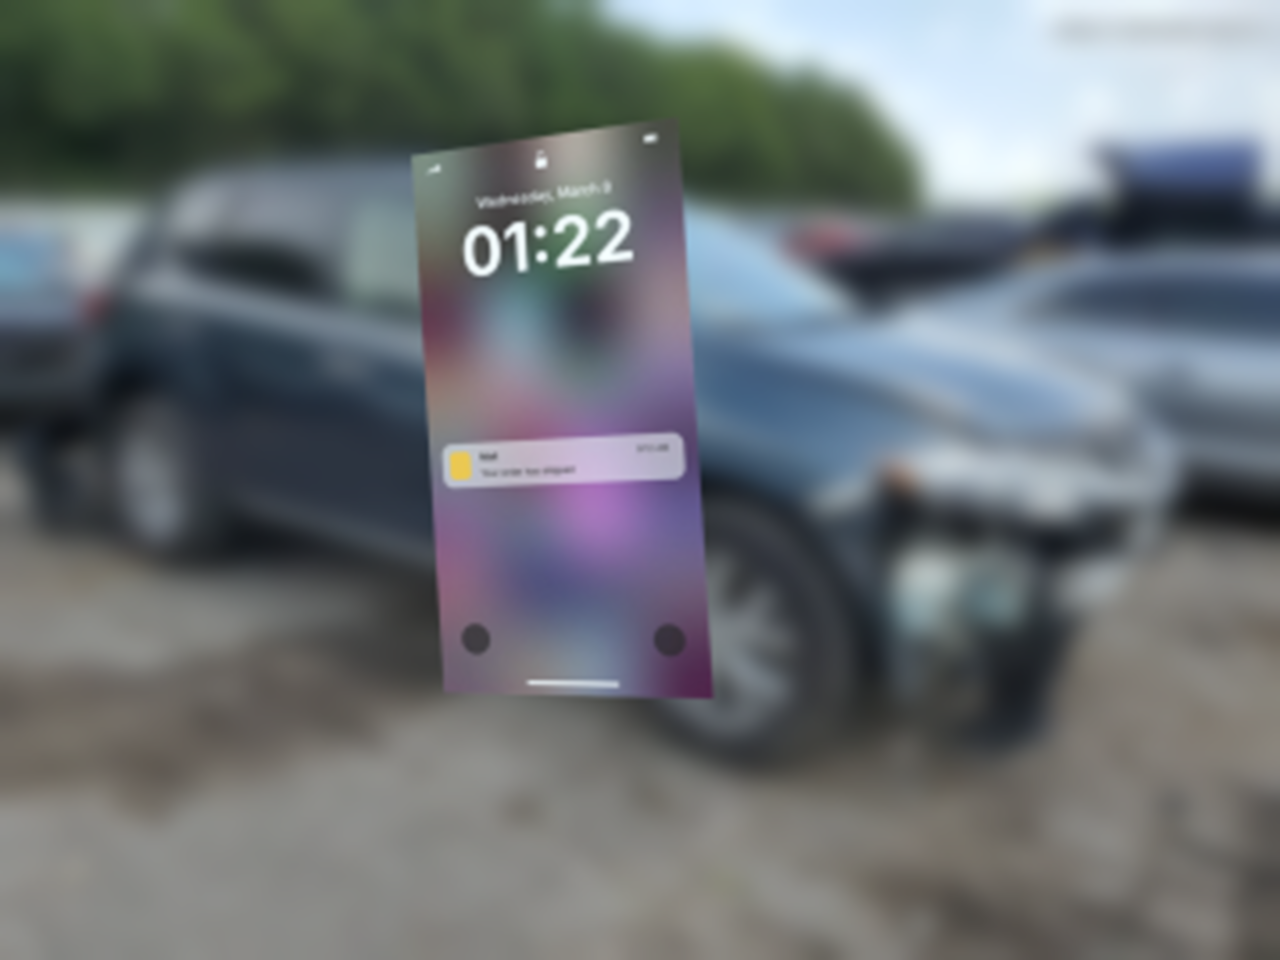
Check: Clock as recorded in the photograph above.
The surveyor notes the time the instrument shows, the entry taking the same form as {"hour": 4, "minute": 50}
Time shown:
{"hour": 1, "minute": 22}
